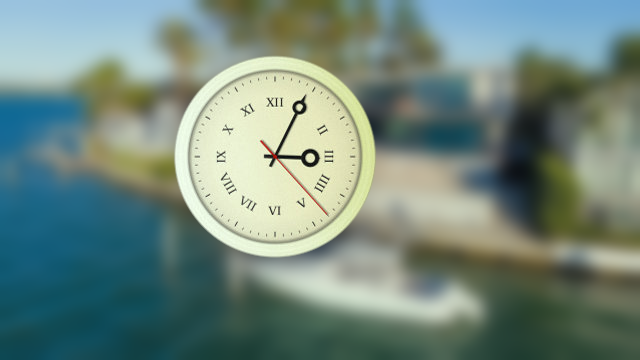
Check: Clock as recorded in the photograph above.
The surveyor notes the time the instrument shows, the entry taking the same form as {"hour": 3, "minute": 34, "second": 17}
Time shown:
{"hour": 3, "minute": 4, "second": 23}
